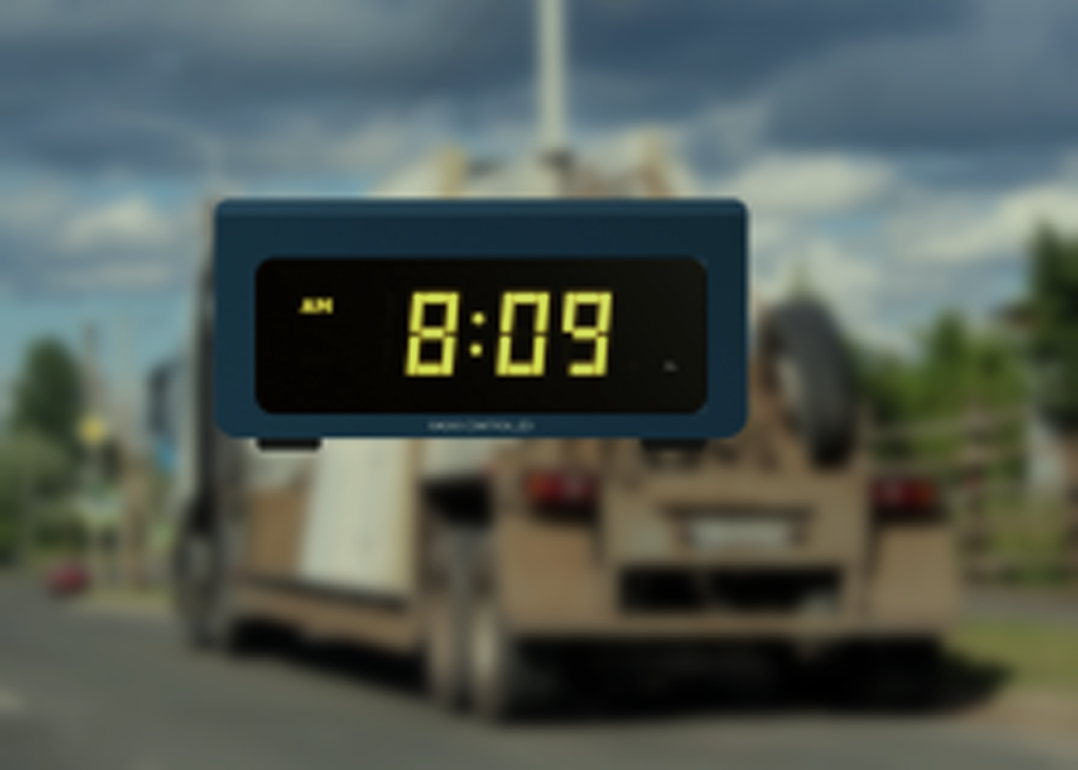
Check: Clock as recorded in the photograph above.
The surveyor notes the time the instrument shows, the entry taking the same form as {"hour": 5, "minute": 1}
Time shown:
{"hour": 8, "minute": 9}
